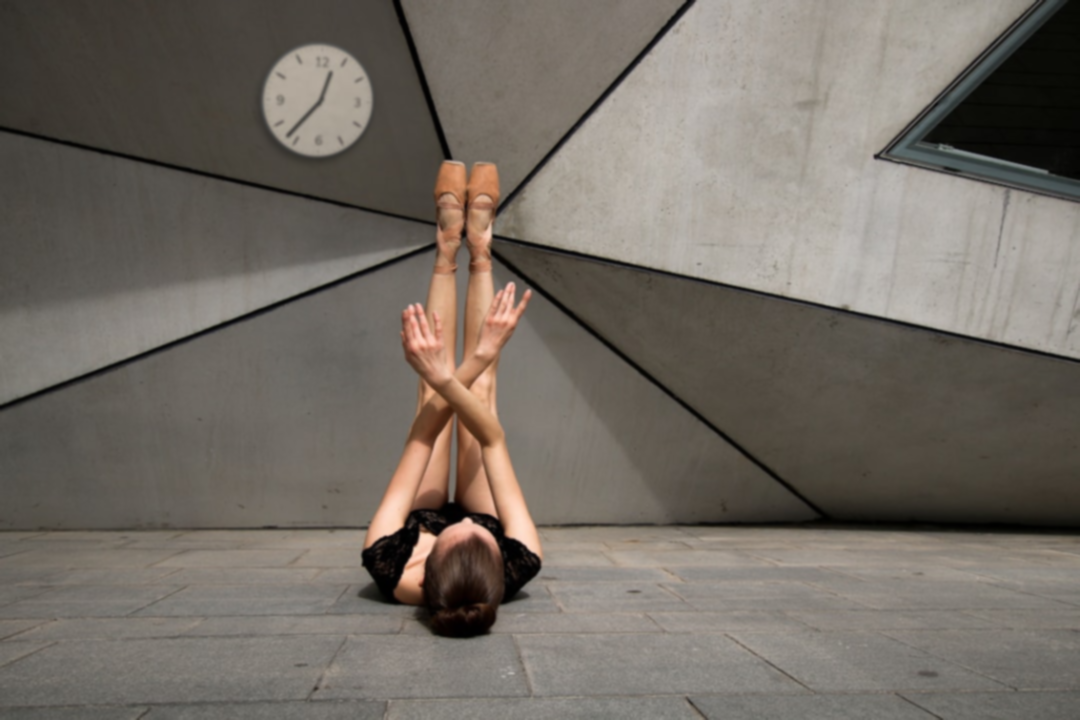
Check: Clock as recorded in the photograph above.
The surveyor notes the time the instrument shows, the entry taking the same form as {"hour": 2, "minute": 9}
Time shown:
{"hour": 12, "minute": 37}
